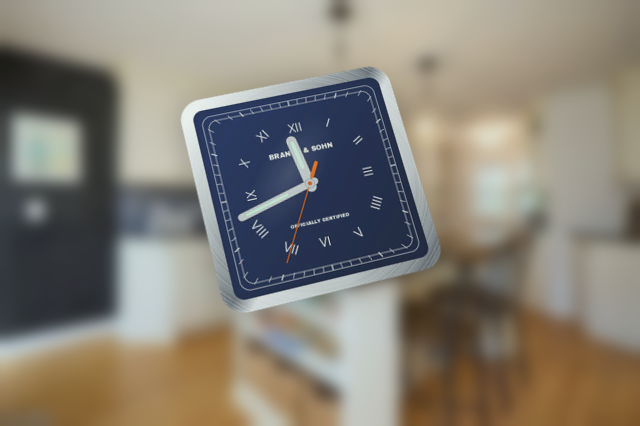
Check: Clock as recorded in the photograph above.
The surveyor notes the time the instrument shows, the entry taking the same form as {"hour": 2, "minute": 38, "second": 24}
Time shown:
{"hour": 11, "minute": 42, "second": 35}
